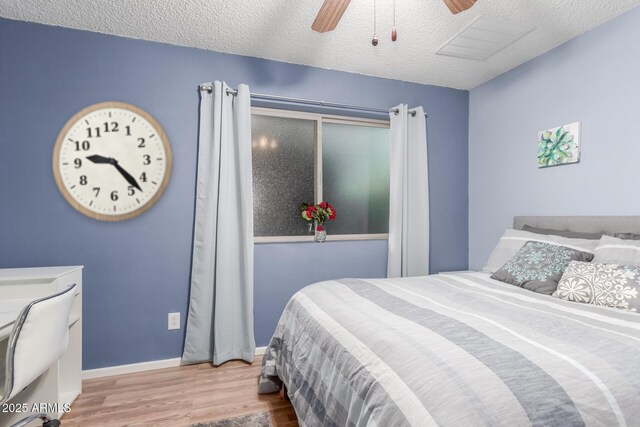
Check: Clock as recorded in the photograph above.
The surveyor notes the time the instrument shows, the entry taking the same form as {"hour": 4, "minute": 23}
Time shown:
{"hour": 9, "minute": 23}
